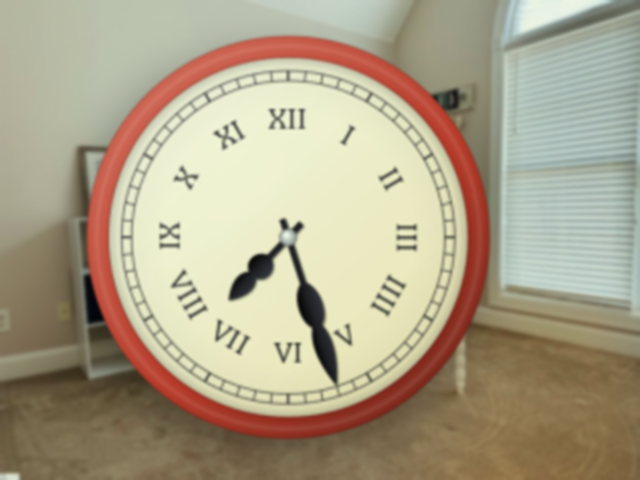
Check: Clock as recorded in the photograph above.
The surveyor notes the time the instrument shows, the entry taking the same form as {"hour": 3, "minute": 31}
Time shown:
{"hour": 7, "minute": 27}
